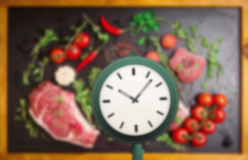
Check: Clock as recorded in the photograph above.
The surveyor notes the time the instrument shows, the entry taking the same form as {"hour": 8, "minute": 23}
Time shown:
{"hour": 10, "minute": 7}
